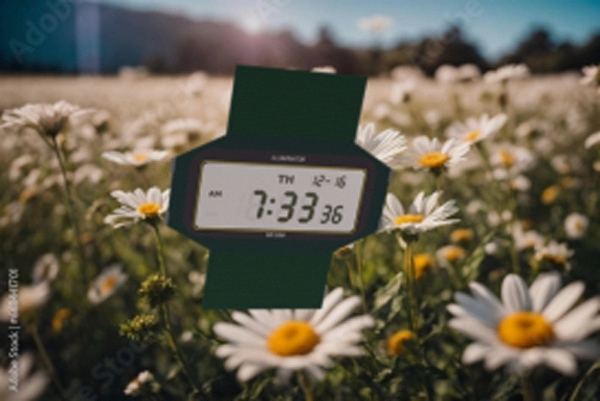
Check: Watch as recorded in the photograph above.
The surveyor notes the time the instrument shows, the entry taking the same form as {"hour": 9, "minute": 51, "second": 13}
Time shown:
{"hour": 7, "minute": 33, "second": 36}
